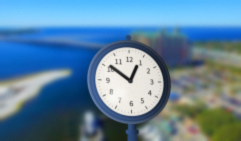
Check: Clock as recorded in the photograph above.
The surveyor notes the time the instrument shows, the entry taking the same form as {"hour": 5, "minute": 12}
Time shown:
{"hour": 12, "minute": 51}
